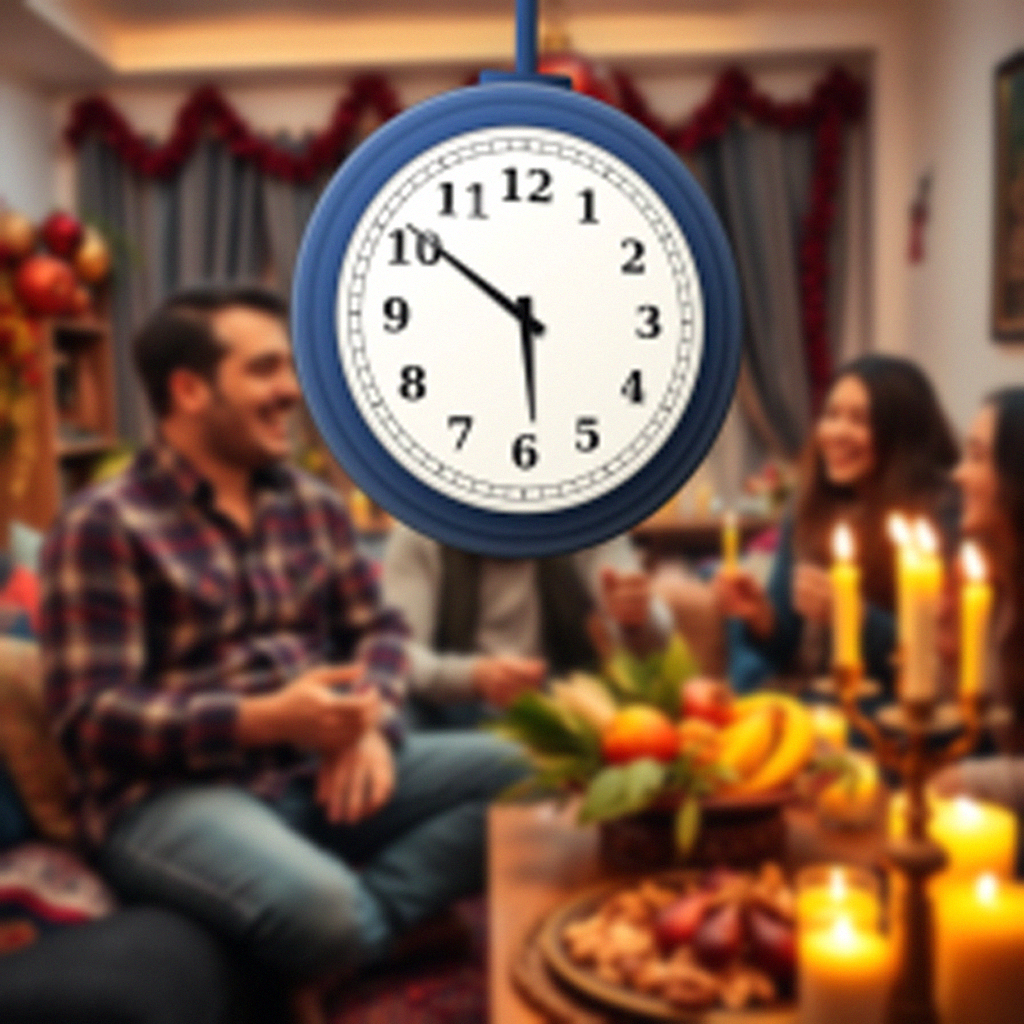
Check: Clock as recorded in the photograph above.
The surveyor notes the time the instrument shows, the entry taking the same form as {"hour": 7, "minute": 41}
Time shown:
{"hour": 5, "minute": 51}
